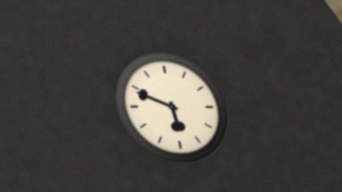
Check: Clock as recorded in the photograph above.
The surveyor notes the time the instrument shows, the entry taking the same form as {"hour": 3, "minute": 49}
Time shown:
{"hour": 5, "minute": 49}
